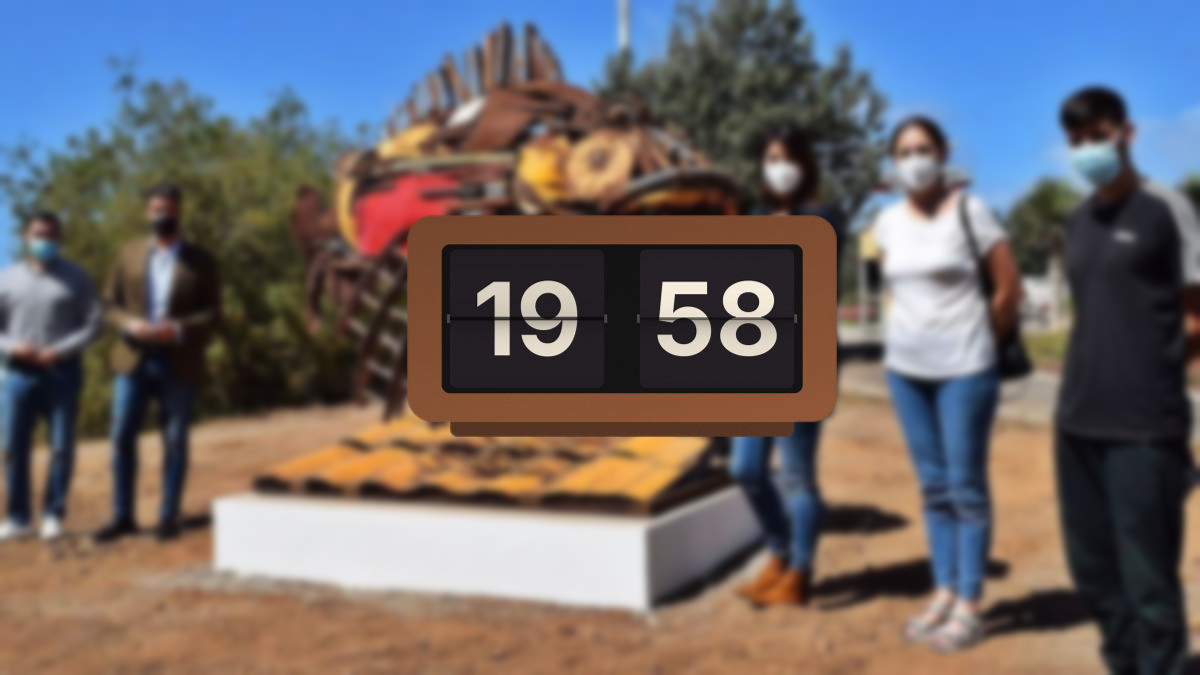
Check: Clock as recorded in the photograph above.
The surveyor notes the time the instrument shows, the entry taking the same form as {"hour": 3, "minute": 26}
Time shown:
{"hour": 19, "minute": 58}
